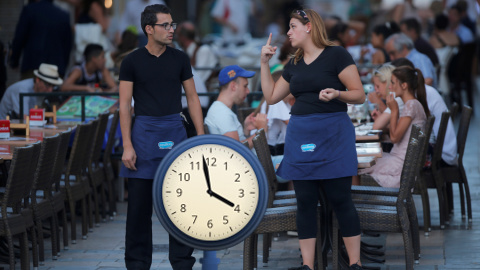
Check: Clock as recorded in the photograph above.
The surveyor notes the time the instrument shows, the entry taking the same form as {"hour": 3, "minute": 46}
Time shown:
{"hour": 3, "minute": 58}
